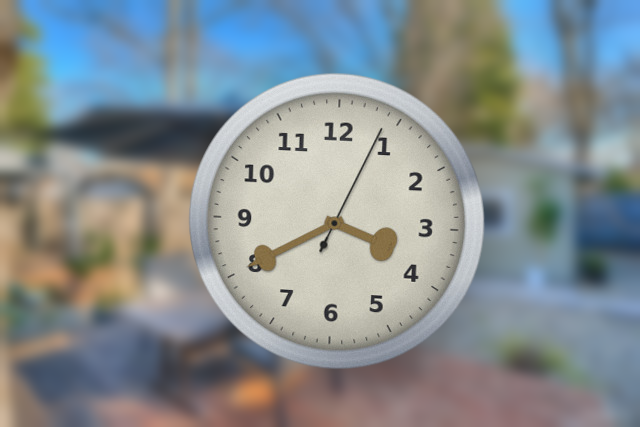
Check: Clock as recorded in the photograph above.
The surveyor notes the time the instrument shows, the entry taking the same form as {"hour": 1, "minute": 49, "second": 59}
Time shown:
{"hour": 3, "minute": 40, "second": 4}
